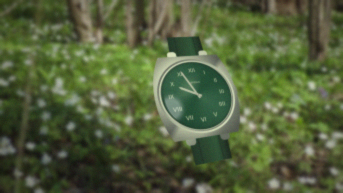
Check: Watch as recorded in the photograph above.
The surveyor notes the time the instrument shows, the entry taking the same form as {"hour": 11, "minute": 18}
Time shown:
{"hour": 9, "minute": 56}
